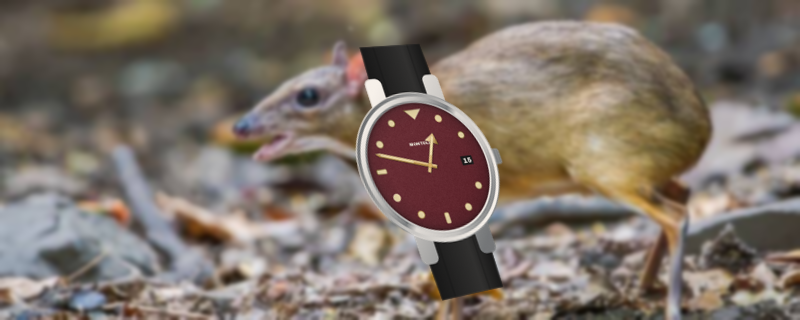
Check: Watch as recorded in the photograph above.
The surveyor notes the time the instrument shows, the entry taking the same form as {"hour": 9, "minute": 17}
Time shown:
{"hour": 12, "minute": 48}
